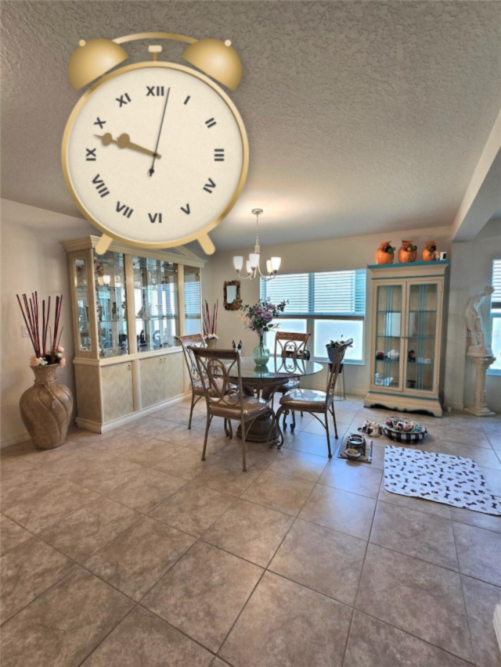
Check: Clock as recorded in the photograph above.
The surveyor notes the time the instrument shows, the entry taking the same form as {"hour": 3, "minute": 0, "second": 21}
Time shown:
{"hour": 9, "minute": 48, "second": 2}
